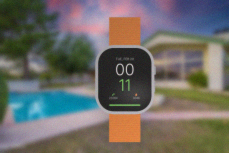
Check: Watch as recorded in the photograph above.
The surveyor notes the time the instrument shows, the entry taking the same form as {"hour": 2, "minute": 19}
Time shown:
{"hour": 0, "minute": 11}
